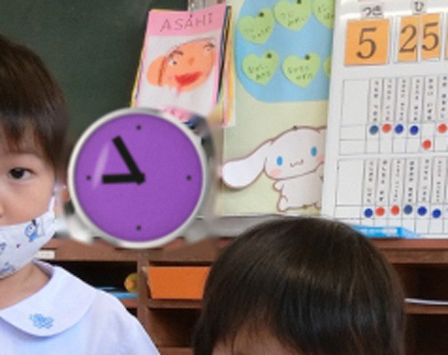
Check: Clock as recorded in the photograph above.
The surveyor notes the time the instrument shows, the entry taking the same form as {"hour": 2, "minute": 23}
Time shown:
{"hour": 8, "minute": 55}
